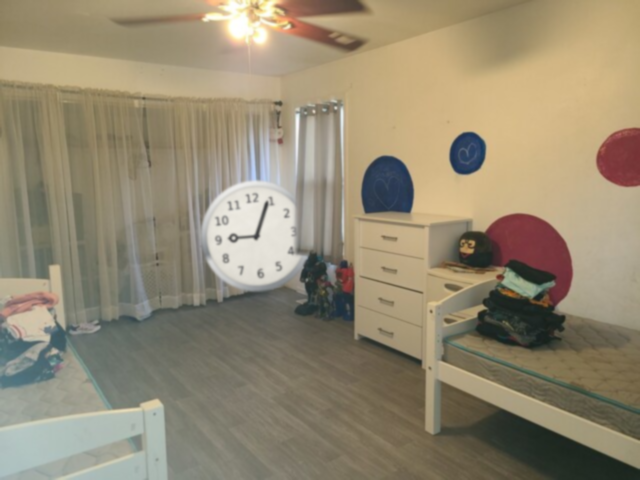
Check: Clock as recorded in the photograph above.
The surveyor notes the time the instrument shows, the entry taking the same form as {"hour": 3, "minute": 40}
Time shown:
{"hour": 9, "minute": 4}
